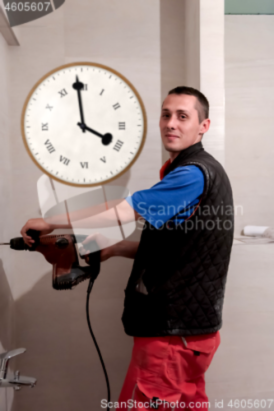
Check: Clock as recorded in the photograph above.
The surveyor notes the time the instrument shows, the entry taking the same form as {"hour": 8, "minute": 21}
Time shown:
{"hour": 3, "minute": 59}
